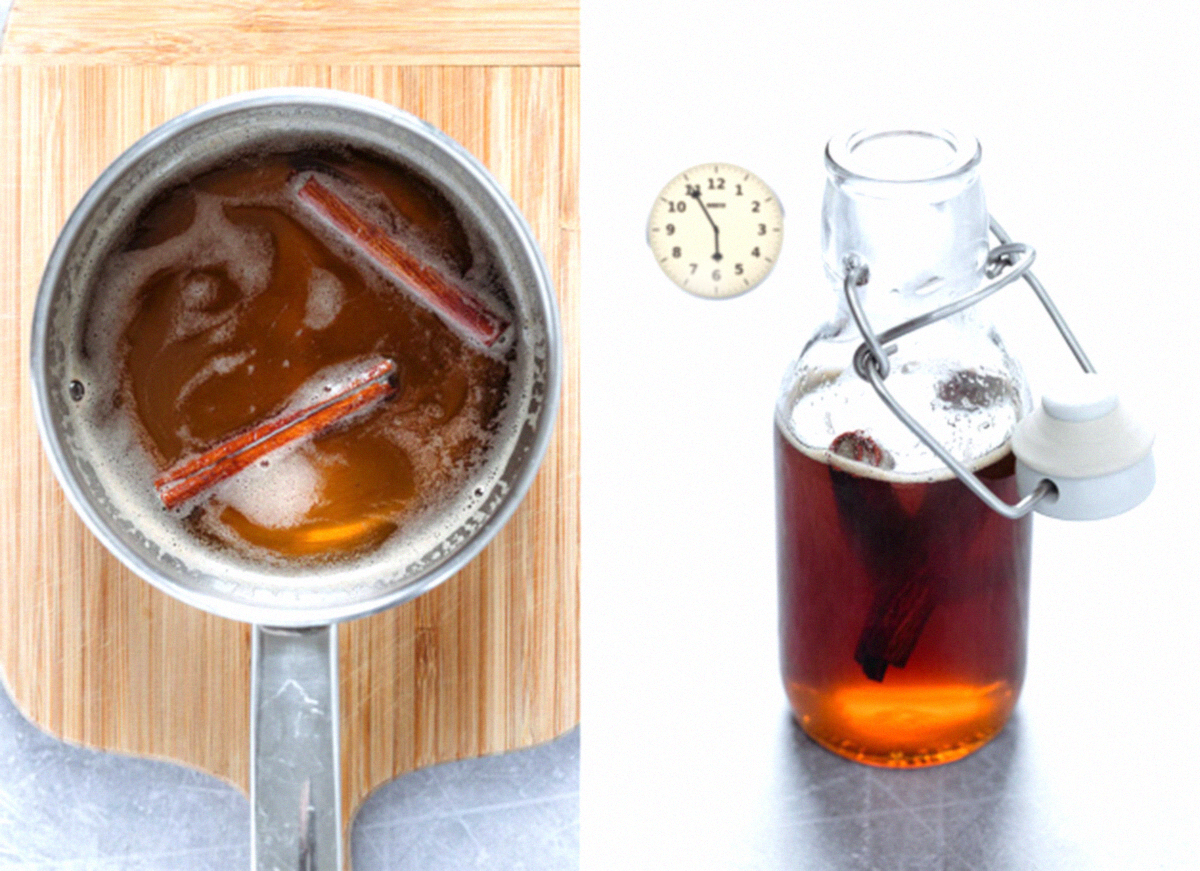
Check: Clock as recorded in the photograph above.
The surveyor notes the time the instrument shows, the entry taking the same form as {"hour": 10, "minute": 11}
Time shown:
{"hour": 5, "minute": 55}
